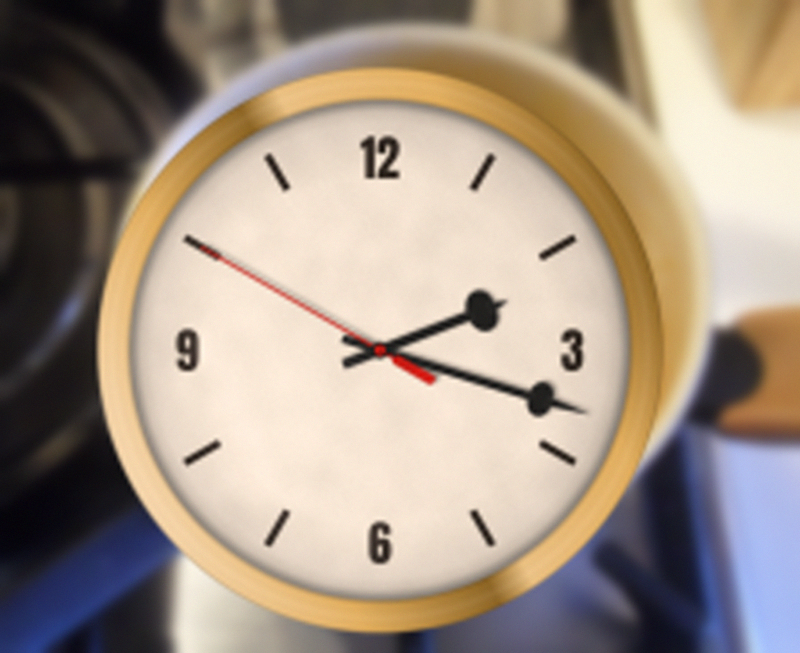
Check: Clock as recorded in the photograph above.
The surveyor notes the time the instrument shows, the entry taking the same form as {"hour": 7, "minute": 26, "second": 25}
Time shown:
{"hour": 2, "minute": 17, "second": 50}
